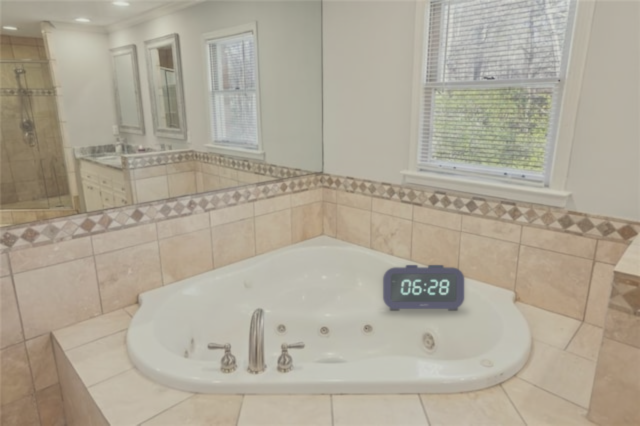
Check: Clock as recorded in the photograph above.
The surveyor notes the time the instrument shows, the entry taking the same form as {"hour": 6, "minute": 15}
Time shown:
{"hour": 6, "minute": 28}
